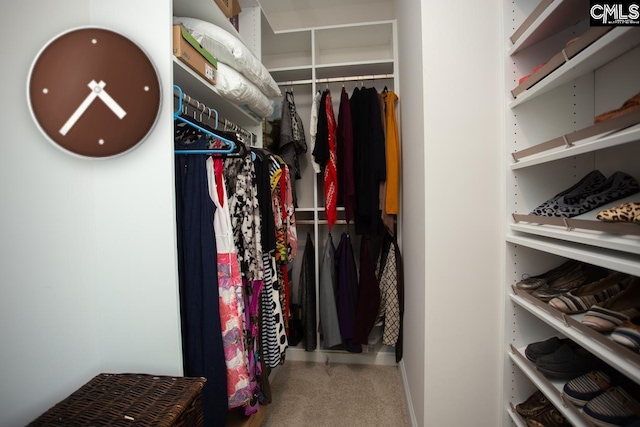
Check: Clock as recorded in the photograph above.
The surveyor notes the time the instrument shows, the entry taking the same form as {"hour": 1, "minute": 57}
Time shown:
{"hour": 4, "minute": 37}
